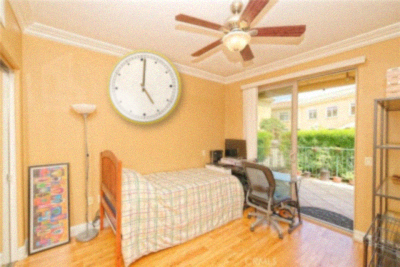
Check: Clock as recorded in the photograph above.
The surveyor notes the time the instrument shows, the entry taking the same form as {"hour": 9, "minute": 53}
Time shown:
{"hour": 5, "minute": 1}
